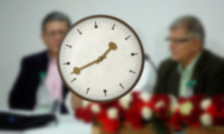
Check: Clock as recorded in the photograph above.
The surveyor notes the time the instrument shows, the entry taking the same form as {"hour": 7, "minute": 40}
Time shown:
{"hour": 1, "minute": 42}
